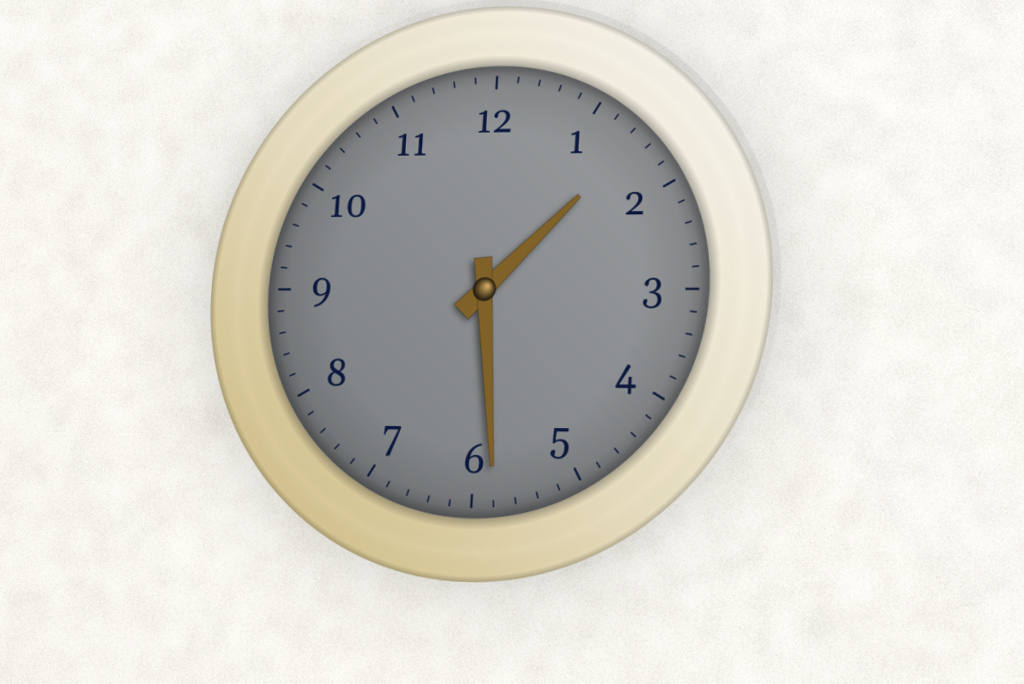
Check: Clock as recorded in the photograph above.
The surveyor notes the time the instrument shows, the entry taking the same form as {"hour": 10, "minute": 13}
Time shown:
{"hour": 1, "minute": 29}
